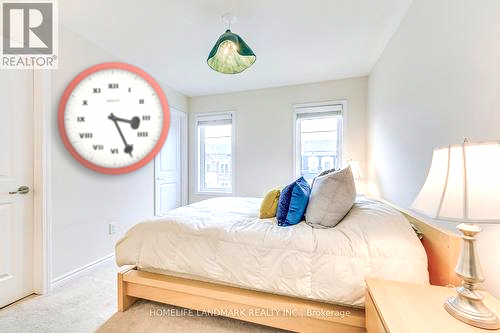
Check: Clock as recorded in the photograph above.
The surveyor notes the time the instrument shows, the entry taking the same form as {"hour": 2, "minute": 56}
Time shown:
{"hour": 3, "minute": 26}
